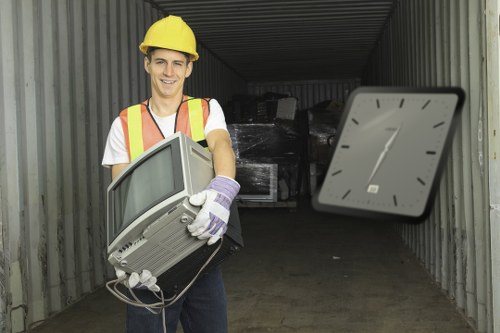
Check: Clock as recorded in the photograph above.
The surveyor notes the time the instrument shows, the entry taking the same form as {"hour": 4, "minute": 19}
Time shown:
{"hour": 12, "minute": 32}
